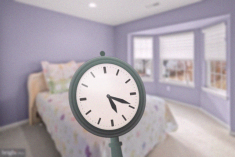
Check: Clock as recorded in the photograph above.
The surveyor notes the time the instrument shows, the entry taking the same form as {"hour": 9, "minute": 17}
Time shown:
{"hour": 5, "minute": 19}
